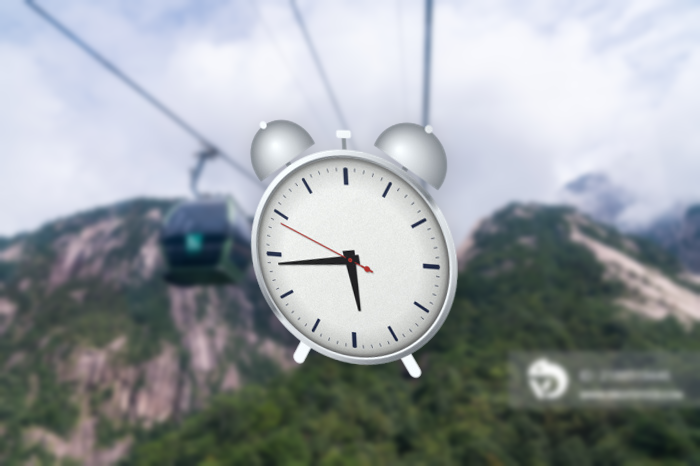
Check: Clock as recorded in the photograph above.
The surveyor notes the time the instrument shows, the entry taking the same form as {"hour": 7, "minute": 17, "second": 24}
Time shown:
{"hour": 5, "minute": 43, "second": 49}
